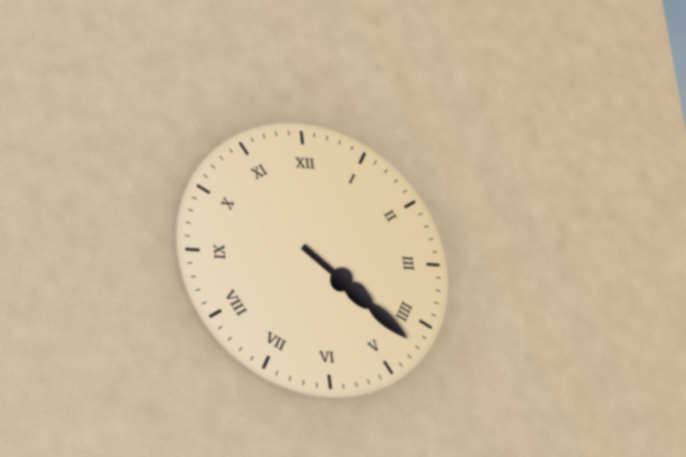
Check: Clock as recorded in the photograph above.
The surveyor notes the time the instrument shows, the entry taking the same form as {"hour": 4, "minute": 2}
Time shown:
{"hour": 4, "minute": 22}
